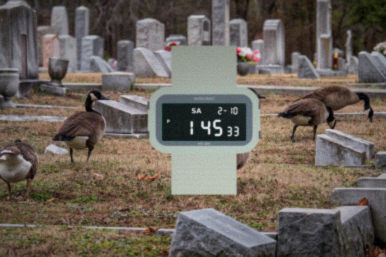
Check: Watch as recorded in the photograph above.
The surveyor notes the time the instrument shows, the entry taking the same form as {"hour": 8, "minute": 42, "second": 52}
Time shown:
{"hour": 1, "minute": 45, "second": 33}
